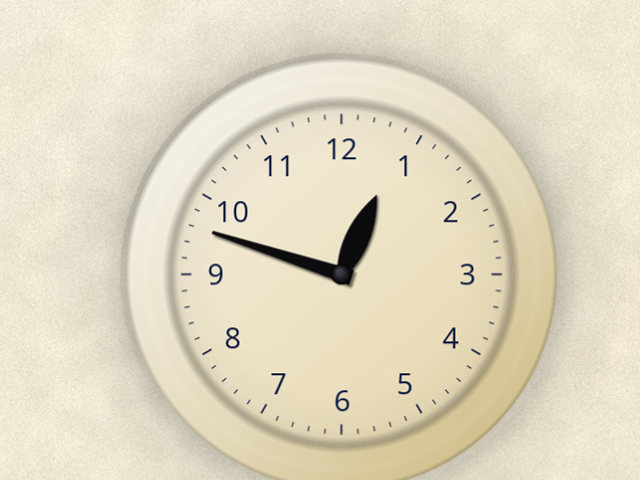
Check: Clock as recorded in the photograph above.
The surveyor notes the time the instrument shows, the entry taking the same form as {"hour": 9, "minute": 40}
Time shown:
{"hour": 12, "minute": 48}
